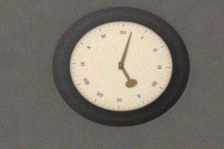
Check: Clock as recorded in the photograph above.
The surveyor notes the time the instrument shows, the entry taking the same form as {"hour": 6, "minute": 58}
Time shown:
{"hour": 5, "minute": 2}
